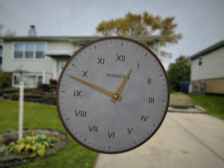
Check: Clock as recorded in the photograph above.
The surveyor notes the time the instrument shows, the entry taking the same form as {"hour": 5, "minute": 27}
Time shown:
{"hour": 12, "minute": 48}
